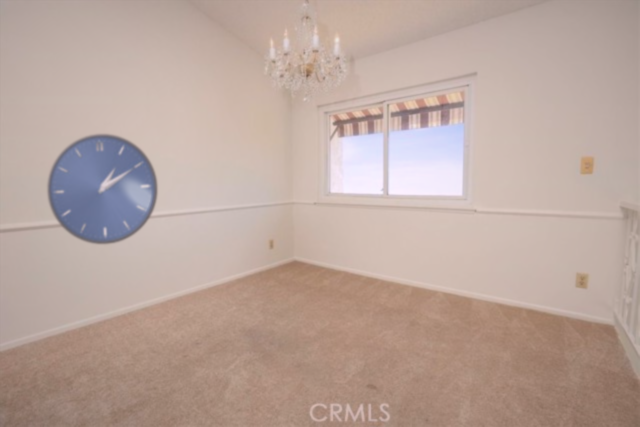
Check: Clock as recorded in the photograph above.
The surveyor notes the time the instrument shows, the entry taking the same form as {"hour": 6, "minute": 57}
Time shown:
{"hour": 1, "minute": 10}
